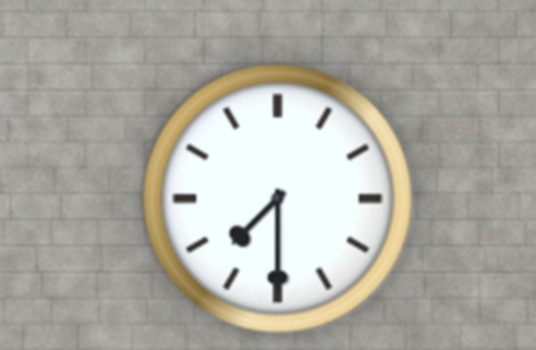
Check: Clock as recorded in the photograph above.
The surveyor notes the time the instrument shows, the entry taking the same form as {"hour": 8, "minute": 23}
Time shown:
{"hour": 7, "minute": 30}
